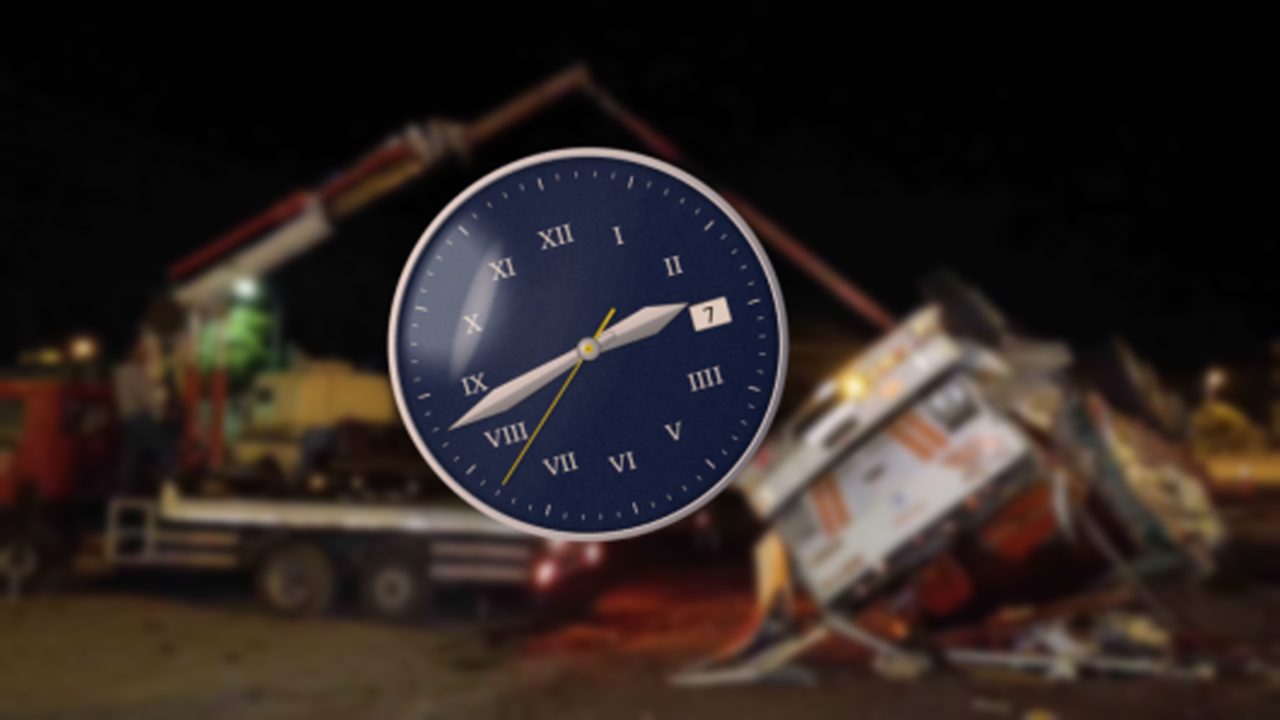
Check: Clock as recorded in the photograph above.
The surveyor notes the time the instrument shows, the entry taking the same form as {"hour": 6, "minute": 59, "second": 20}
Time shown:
{"hour": 2, "minute": 42, "second": 38}
